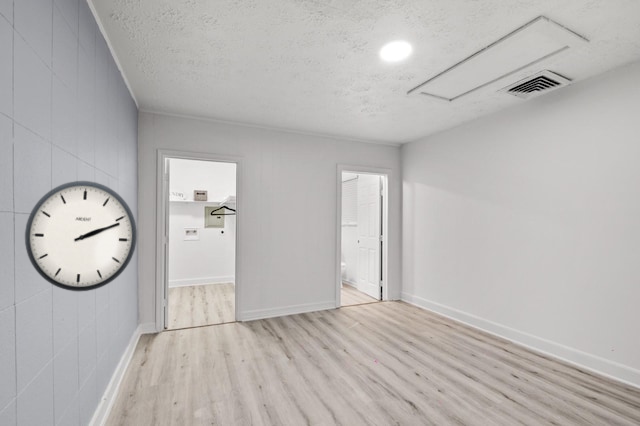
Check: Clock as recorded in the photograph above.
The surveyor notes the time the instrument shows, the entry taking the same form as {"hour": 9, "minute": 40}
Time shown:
{"hour": 2, "minute": 11}
